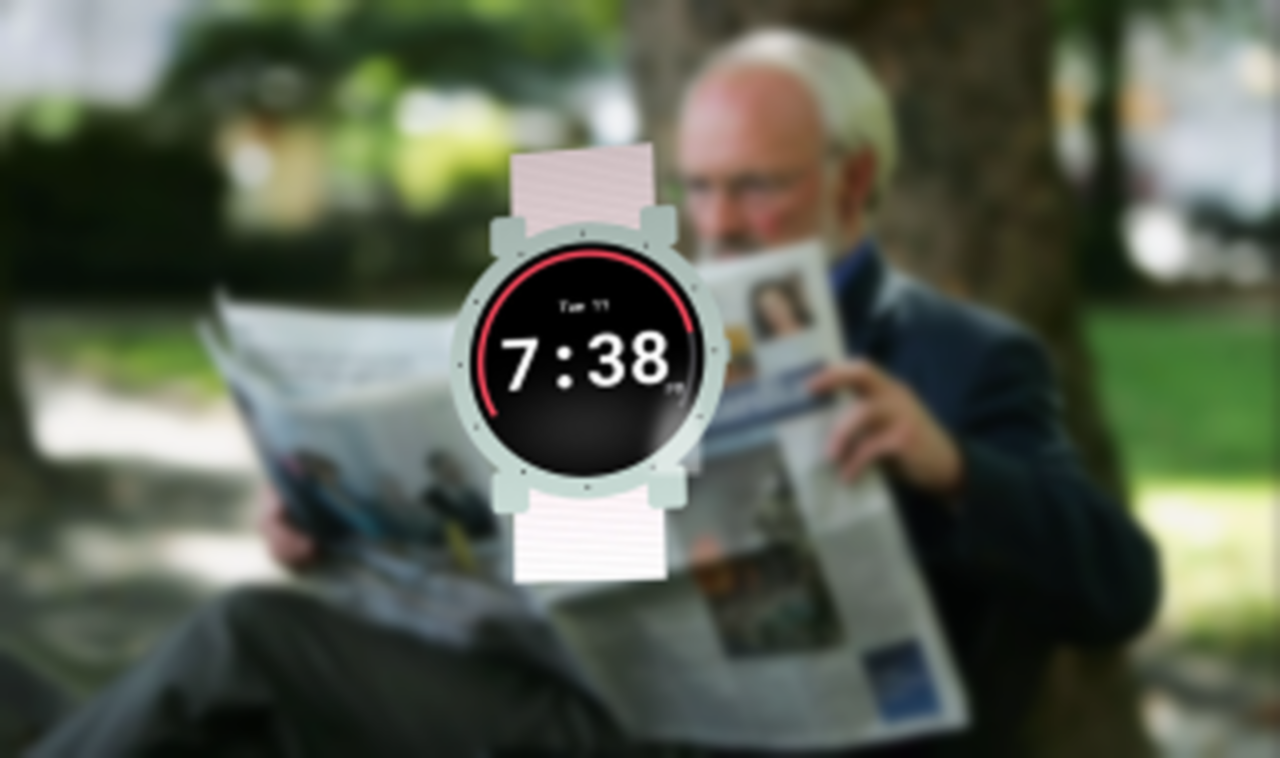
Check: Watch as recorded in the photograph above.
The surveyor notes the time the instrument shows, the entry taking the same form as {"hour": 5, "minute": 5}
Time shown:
{"hour": 7, "minute": 38}
